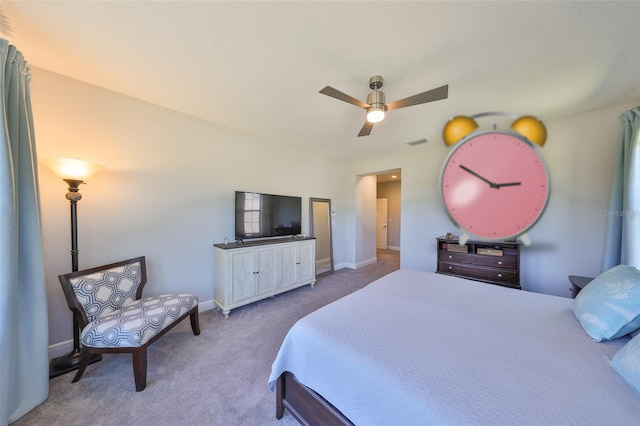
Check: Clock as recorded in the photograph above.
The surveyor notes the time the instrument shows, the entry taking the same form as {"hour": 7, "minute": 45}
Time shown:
{"hour": 2, "minute": 50}
